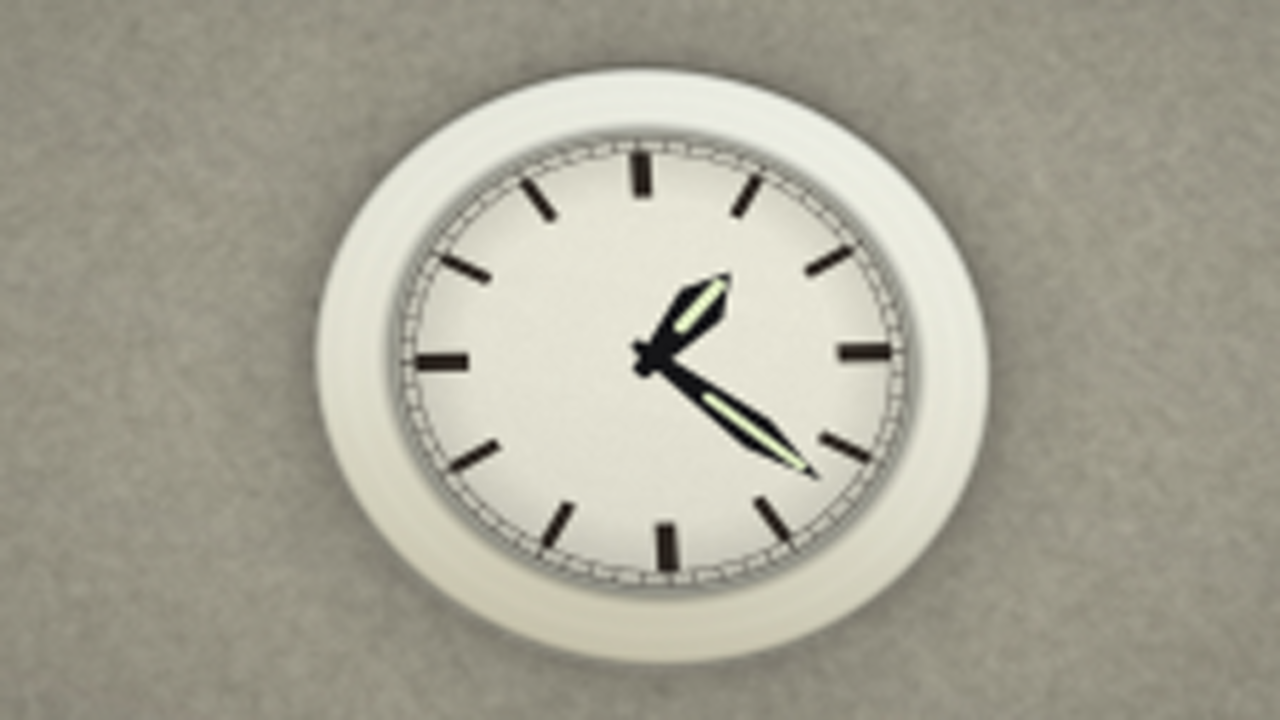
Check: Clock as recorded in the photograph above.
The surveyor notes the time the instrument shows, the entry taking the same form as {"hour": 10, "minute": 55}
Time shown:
{"hour": 1, "minute": 22}
